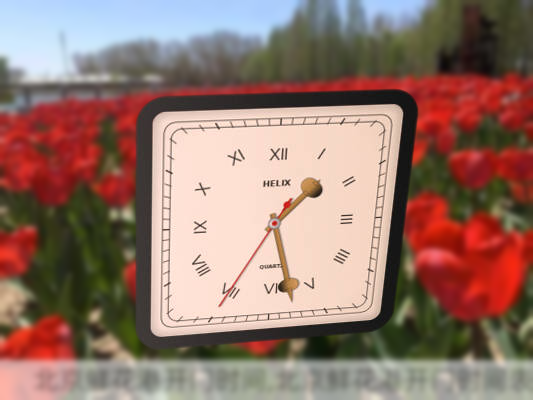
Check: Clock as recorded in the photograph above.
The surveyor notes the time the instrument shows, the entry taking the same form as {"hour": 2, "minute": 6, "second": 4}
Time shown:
{"hour": 1, "minute": 27, "second": 35}
